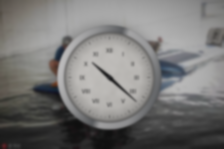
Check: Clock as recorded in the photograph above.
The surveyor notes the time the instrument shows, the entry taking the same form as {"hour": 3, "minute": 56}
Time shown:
{"hour": 10, "minute": 22}
